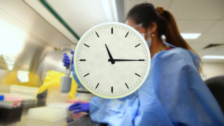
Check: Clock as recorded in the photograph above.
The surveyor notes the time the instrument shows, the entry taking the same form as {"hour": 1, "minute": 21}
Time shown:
{"hour": 11, "minute": 15}
